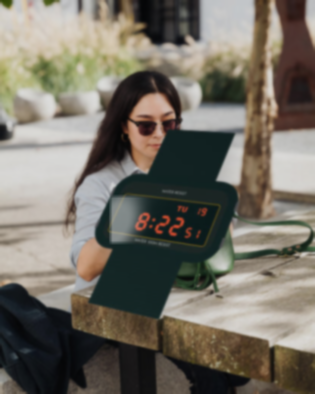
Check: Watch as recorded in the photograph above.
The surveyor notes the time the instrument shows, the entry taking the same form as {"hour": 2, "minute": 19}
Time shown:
{"hour": 8, "minute": 22}
